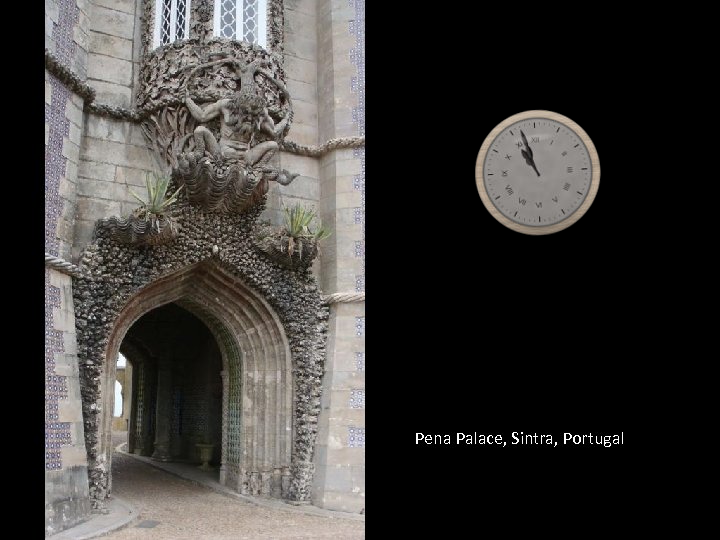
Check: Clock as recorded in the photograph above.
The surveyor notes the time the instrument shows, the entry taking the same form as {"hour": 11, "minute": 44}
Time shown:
{"hour": 10, "minute": 57}
